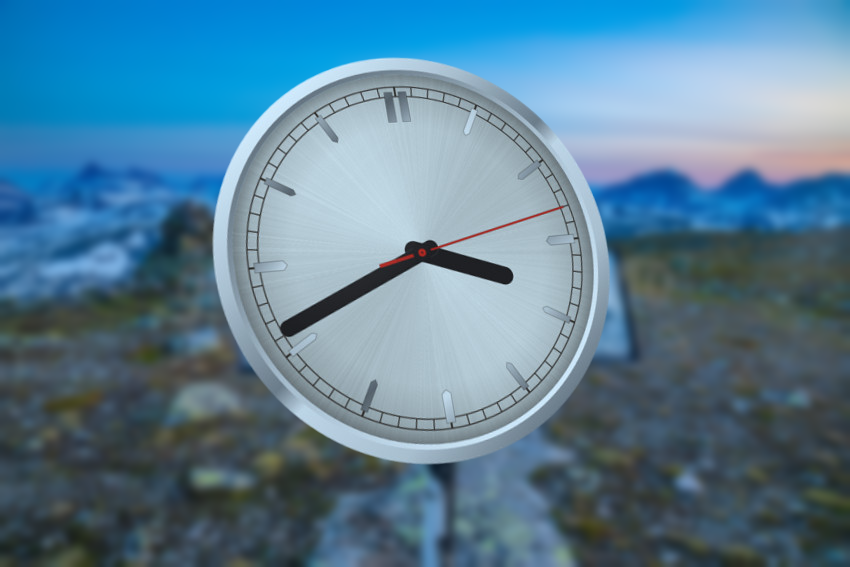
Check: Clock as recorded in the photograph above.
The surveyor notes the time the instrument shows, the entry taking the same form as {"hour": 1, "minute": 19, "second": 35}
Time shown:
{"hour": 3, "minute": 41, "second": 13}
